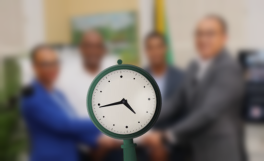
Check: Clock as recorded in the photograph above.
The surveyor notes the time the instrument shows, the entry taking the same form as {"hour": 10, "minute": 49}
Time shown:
{"hour": 4, "minute": 44}
